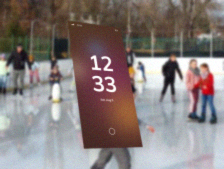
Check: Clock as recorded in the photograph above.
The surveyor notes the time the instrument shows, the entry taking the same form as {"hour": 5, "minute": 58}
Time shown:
{"hour": 12, "minute": 33}
